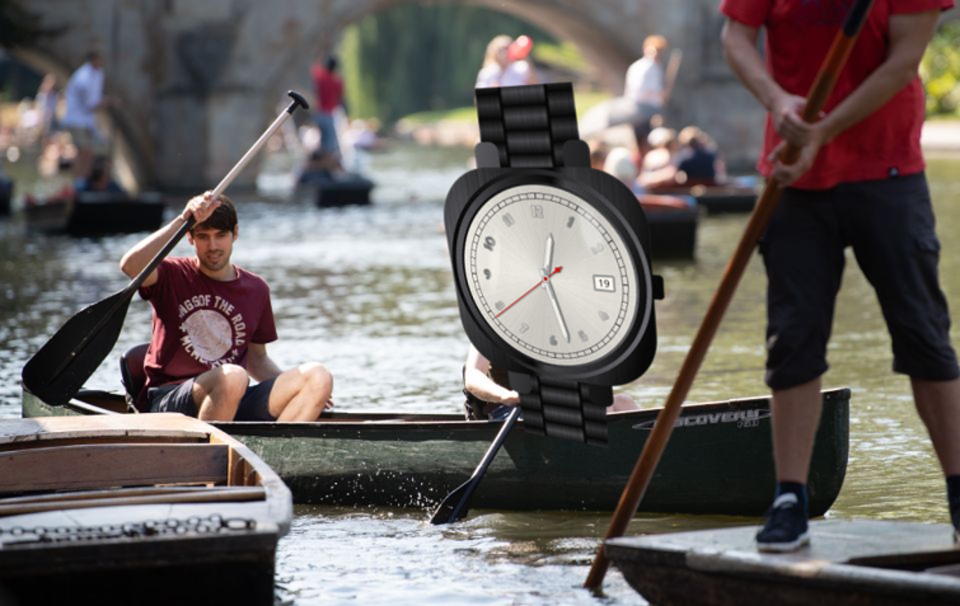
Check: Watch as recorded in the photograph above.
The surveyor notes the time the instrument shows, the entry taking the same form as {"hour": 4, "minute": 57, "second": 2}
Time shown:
{"hour": 12, "minute": 27, "second": 39}
